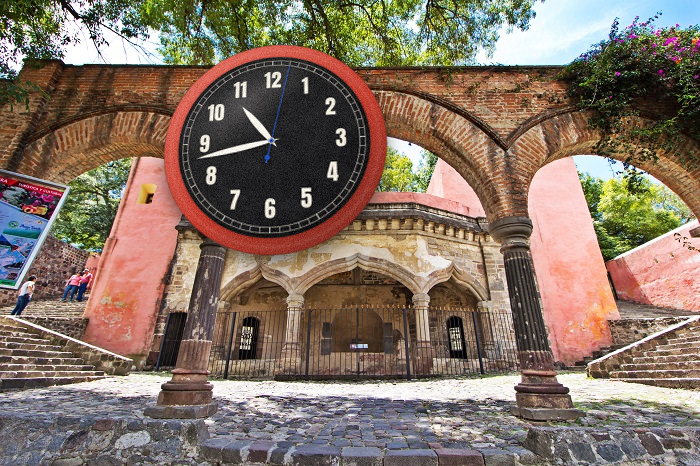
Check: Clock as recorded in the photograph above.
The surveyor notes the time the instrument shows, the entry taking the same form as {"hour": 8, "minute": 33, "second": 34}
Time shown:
{"hour": 10, "minute": 43, "second": 2}
